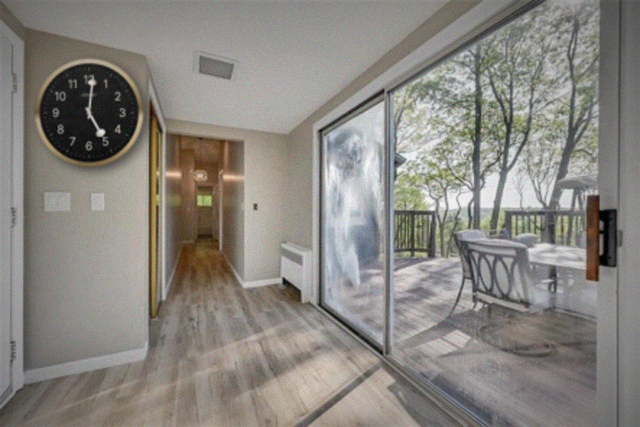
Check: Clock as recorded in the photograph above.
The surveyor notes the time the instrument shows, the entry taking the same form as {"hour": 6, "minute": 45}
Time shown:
{"hour": 5, "minute": 1}
